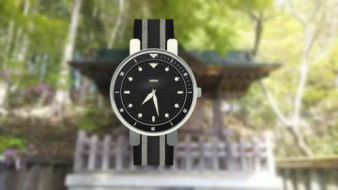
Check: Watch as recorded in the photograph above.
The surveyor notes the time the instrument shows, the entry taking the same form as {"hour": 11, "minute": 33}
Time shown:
{"hour": 7, "minute": 28}
